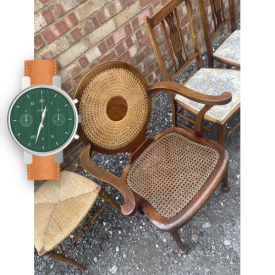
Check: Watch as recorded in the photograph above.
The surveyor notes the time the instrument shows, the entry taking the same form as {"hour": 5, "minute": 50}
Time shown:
{"hour": 12, "minute": 33}
